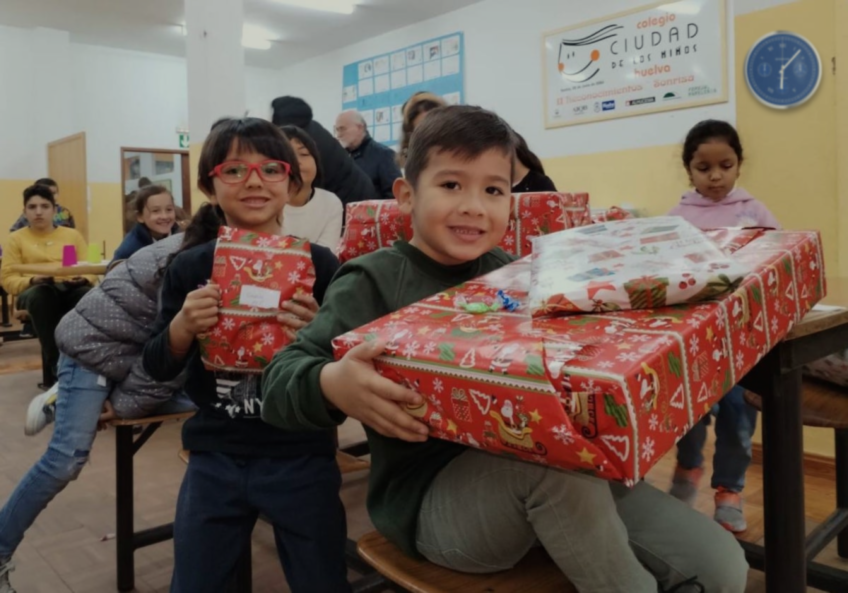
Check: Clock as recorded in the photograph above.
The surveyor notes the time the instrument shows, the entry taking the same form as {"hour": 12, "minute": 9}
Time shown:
{"hour": 6, "minute": 7}
